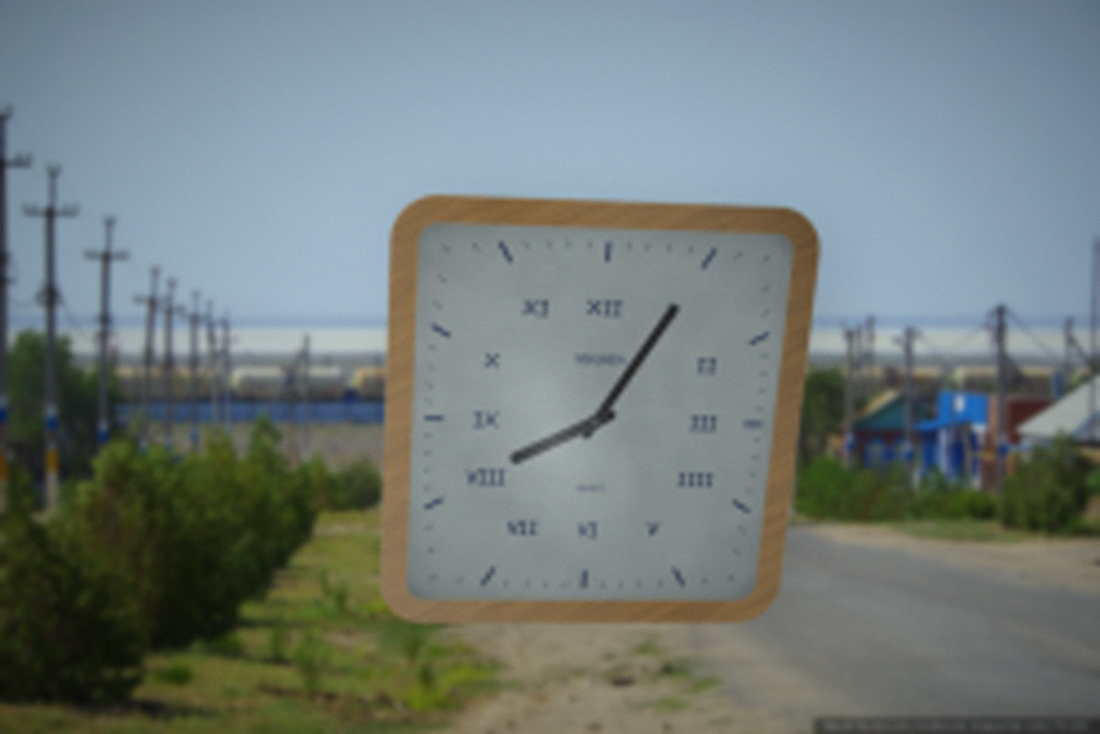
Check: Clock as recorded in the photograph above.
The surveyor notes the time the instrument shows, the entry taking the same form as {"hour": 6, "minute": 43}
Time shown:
{"hour": 8, "minute": 5}
